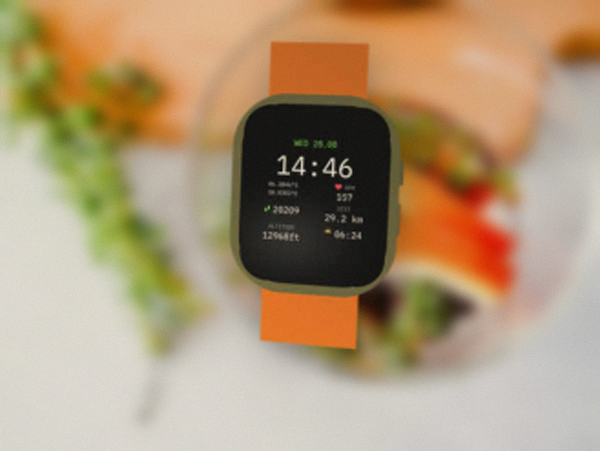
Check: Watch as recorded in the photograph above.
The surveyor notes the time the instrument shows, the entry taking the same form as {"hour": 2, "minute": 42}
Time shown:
{"hour": 14, "minute": 46}
